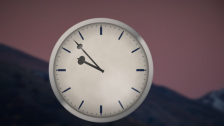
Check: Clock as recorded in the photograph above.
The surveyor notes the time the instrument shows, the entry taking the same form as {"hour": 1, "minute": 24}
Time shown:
{"hour": 9, "minute": 53}
